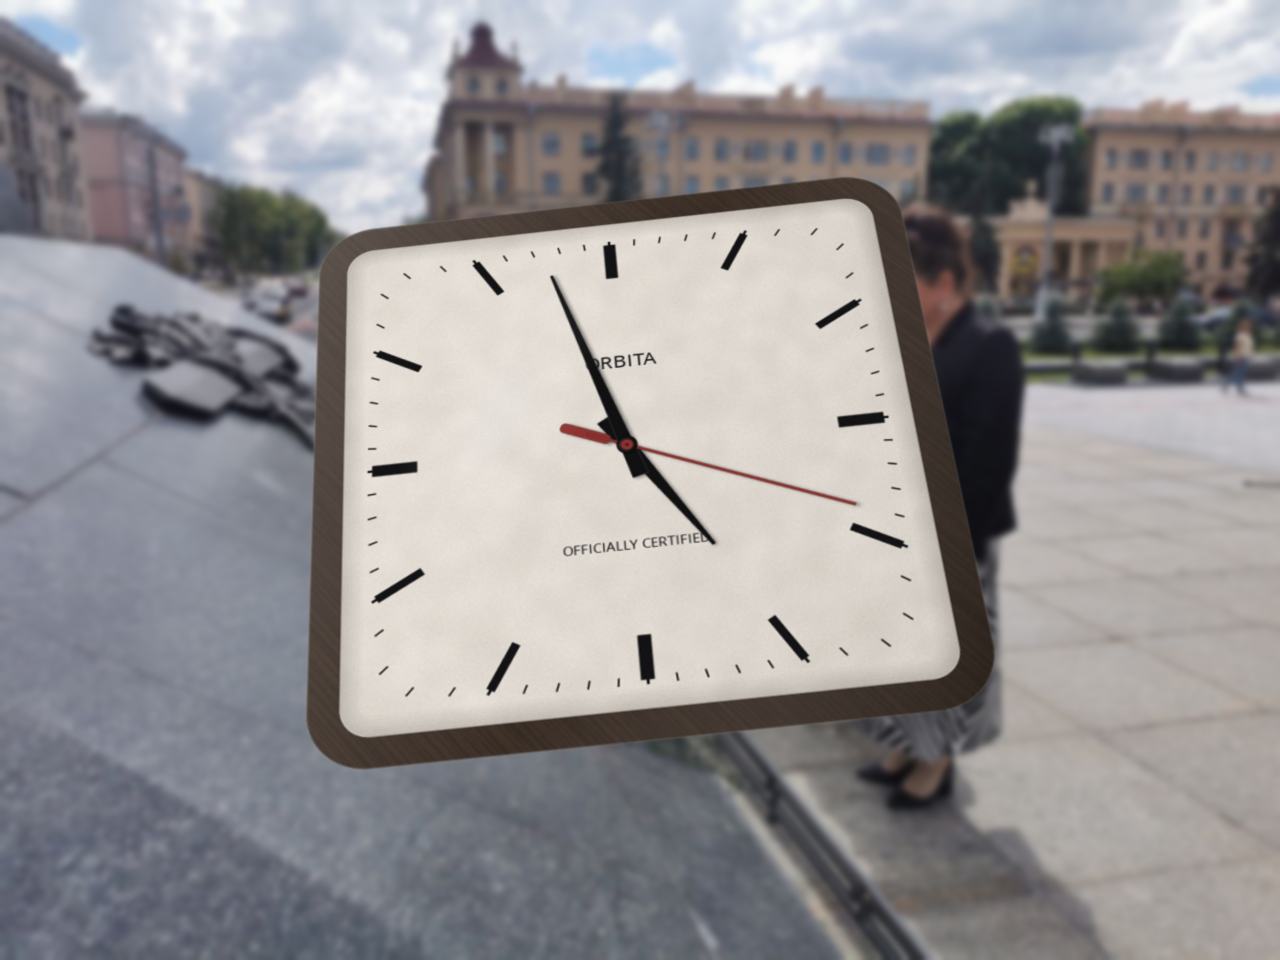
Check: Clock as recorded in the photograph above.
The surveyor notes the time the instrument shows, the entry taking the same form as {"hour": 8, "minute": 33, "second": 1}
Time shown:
{"hour": 4, "minute": 57, "second": 19}
